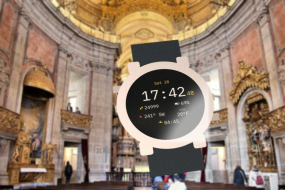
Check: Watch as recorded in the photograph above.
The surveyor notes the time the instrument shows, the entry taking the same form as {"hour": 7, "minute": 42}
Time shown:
{"hour": 17, "minute": 42}
